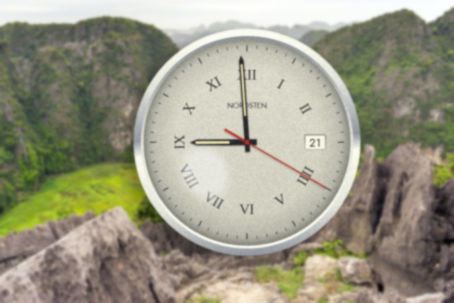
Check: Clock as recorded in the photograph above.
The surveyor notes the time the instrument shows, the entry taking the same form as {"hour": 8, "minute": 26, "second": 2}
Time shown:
{"hour": 8, "minute": 59, "second": 20}
